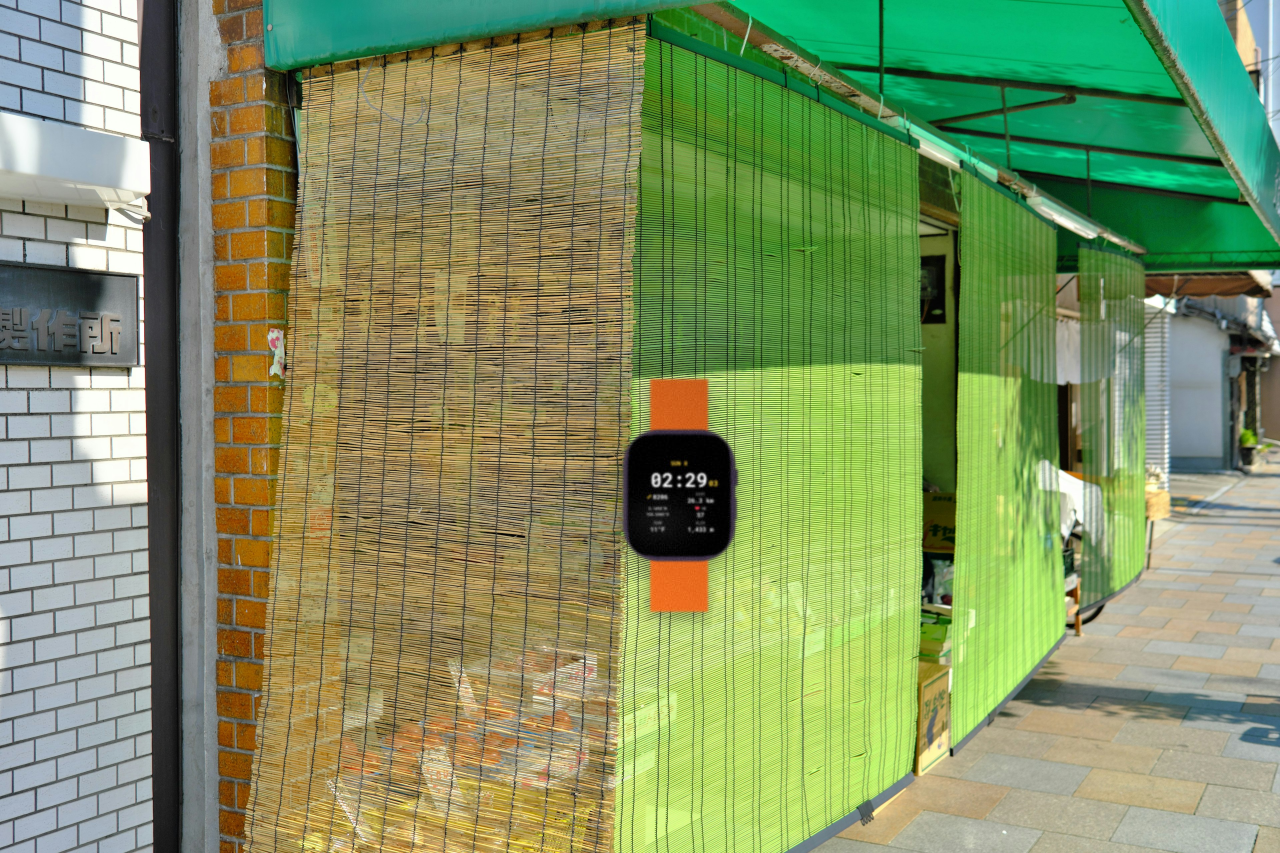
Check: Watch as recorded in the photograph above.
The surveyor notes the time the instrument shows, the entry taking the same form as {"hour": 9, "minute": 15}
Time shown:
{"hour": 2, "minute": 29}
